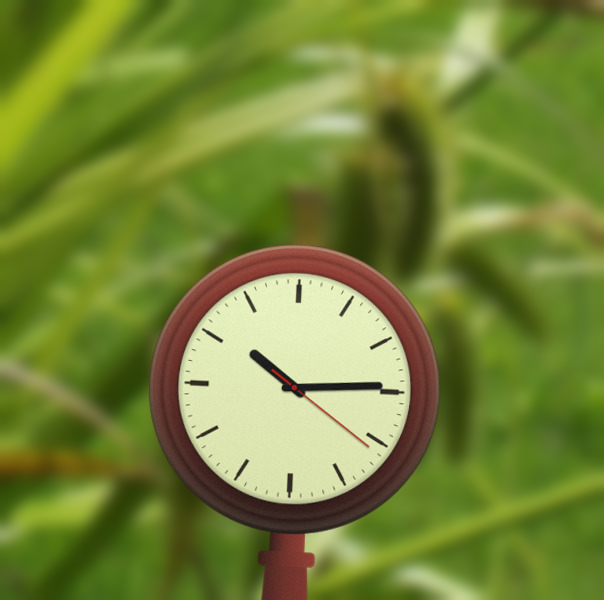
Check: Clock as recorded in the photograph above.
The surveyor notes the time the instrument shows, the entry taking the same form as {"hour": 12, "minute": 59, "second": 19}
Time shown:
{"hour": 10, "minute": 14, "second": 21}
